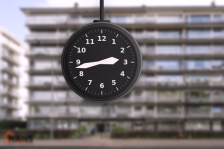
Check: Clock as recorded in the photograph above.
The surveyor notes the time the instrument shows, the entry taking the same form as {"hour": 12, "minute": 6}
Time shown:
{"hour": 2, "minute": 43}
